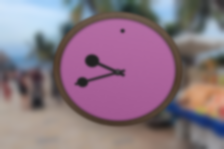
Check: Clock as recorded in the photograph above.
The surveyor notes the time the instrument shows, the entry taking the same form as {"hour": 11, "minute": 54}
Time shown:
{"hour": 9, "minute": 41}
